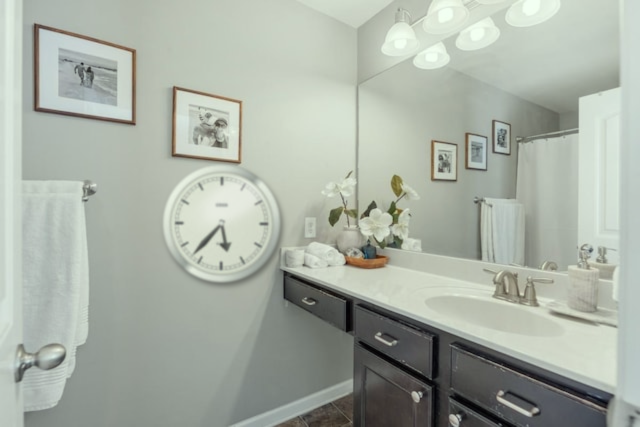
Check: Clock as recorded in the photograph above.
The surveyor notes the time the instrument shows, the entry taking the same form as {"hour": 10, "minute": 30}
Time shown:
{"hour": 5, "minute": 37}
